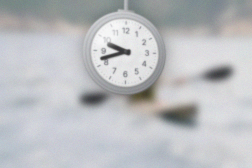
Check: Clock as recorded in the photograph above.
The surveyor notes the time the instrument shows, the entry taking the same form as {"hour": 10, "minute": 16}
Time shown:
{"hour": 9, "minute": 42}
